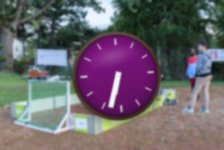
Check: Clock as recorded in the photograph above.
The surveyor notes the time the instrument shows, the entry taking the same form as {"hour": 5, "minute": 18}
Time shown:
{"hour": 6, "minute": 33}
